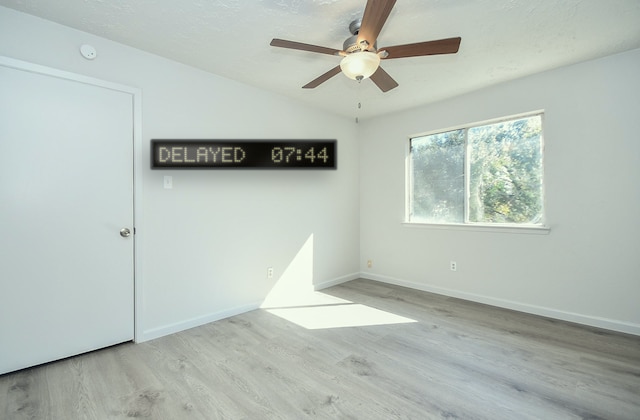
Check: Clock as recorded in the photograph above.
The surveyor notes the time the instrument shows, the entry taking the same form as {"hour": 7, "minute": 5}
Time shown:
{"hour": 7, "minute": 44}
